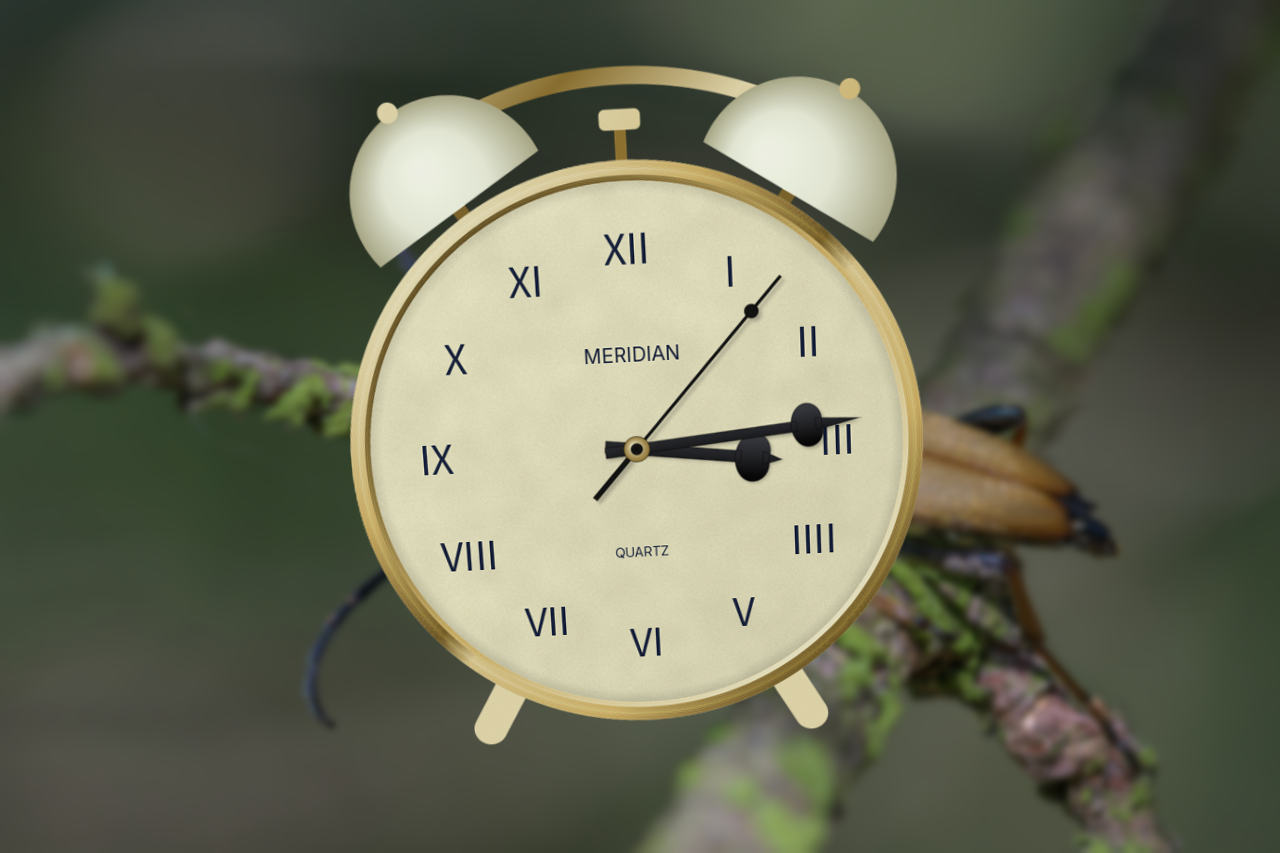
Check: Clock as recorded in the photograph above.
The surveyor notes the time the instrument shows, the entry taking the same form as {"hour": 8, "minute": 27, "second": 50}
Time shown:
{"hour": 3, "minute": 14, "second": 7}
